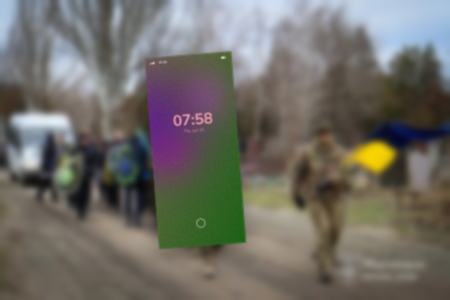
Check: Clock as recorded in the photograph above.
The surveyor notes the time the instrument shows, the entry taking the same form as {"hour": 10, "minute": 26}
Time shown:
{"hour": 7, "minute": 58}
